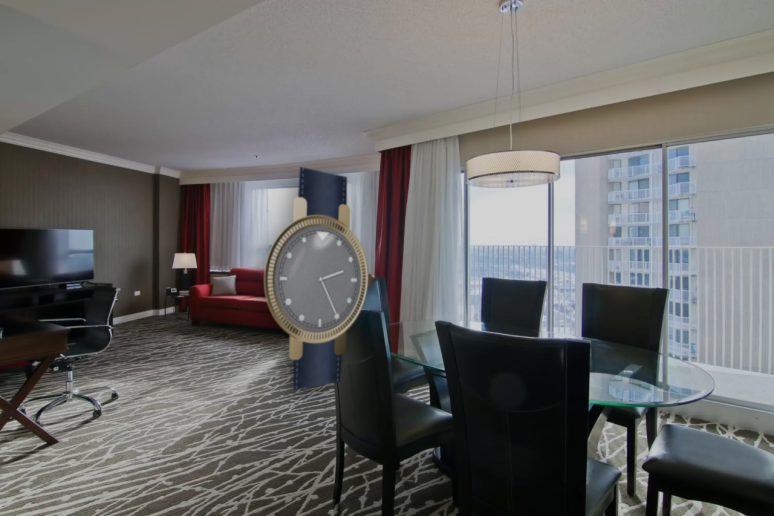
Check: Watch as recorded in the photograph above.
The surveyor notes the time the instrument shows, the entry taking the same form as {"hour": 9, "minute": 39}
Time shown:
{"hour": 2, "minute": 25}
